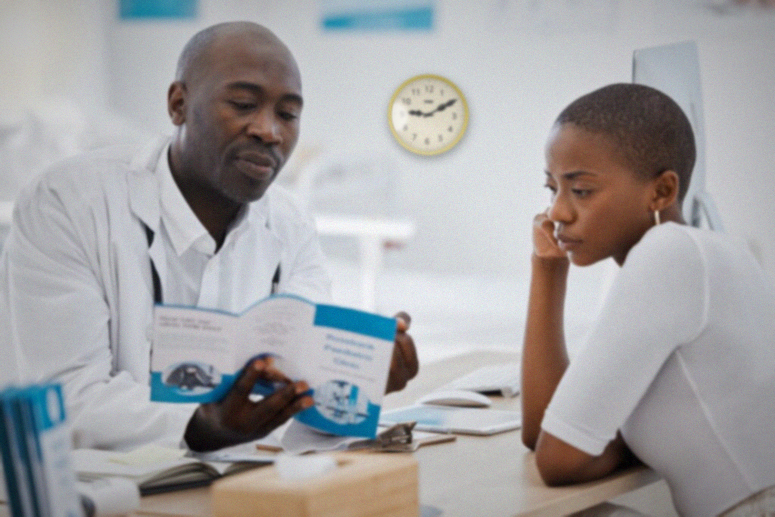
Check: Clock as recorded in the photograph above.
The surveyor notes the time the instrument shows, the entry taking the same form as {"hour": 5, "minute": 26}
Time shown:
{"hour": 9, "minute": 10}
